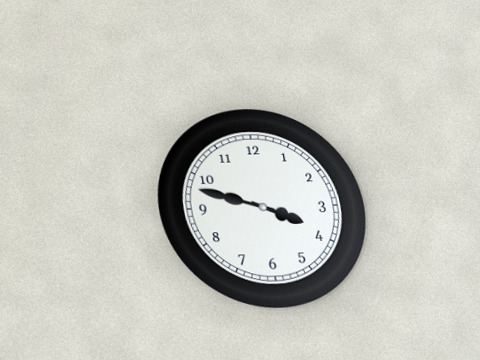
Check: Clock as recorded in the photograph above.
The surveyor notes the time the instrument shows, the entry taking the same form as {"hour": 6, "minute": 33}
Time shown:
{"hour": 3, "minute": 48}
